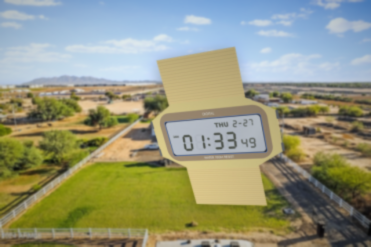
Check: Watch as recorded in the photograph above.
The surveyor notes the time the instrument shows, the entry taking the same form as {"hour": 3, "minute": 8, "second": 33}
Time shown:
{"hour": 1, "minute": 33, "second": 49}
